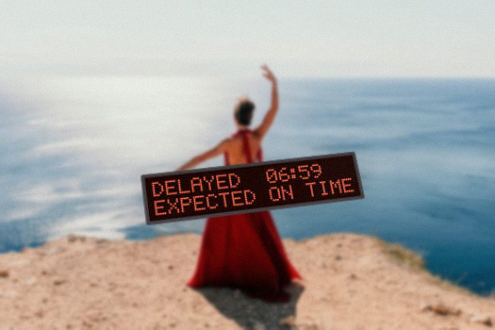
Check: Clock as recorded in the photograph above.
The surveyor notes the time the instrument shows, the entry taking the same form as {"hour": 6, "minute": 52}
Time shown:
{"hour": 6, "minute": 59}
